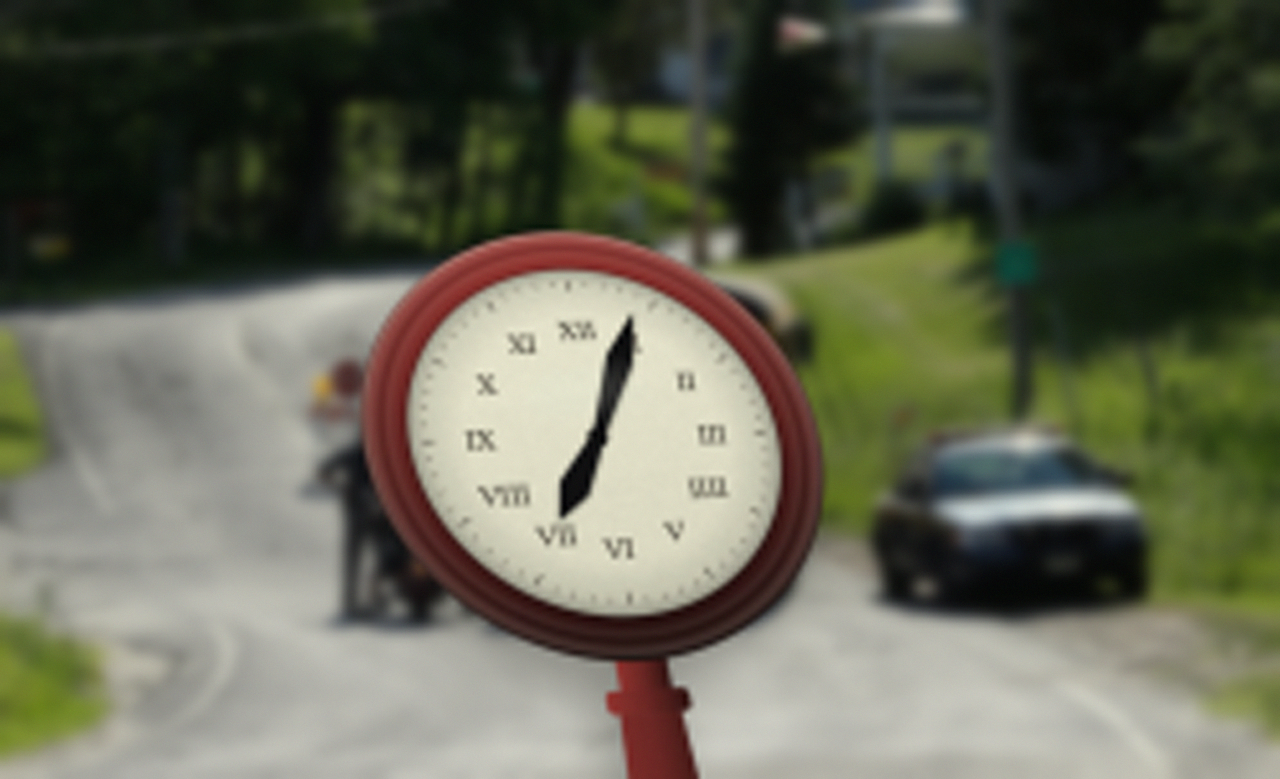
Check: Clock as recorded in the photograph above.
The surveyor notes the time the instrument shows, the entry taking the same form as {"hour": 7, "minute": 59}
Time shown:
{"hour": 7, "minute": 4}
